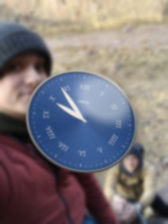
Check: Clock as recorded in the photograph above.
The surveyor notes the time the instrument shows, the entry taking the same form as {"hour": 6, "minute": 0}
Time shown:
{"hour": 9, "minute": 54}
